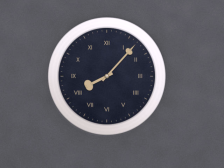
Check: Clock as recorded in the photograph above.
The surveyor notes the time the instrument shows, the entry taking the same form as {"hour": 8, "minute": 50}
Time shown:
{"hour": 8, "minute": 7}
